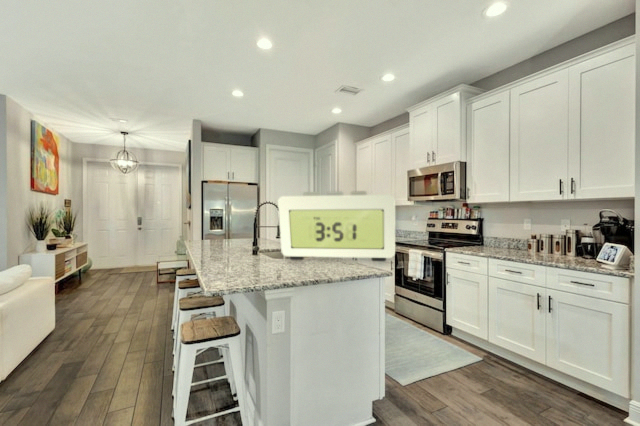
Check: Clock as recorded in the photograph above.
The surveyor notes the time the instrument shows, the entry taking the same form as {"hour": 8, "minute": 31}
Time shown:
{"hour": 3, "minute": 51}
